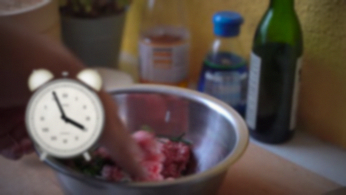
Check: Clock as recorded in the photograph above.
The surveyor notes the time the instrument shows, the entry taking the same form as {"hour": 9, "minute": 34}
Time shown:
{"hour": 3, "minute": 56}
